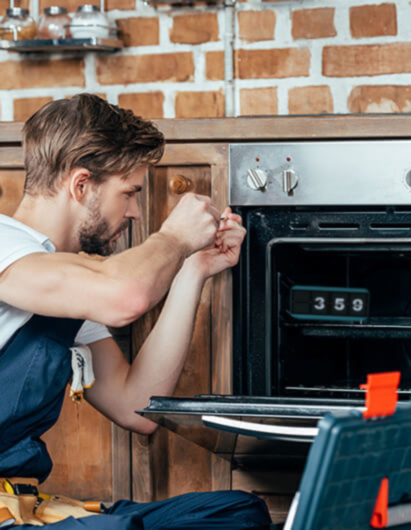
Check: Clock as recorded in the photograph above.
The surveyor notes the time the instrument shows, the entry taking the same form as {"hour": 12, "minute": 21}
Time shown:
{"hour": 3, "minute": 59}
